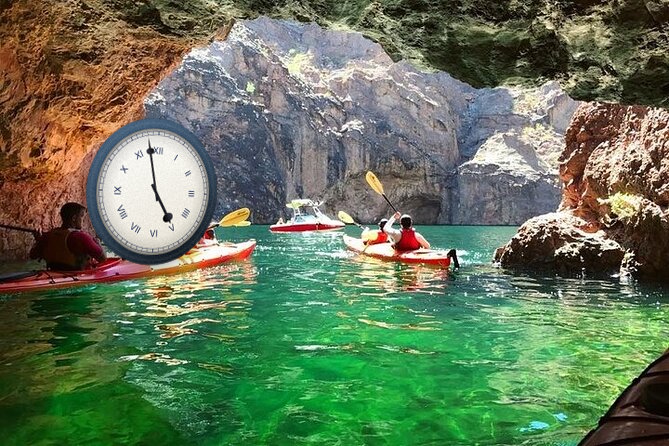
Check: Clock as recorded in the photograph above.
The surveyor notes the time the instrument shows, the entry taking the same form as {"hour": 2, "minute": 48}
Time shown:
{"hour": 4, "minute": 58}
